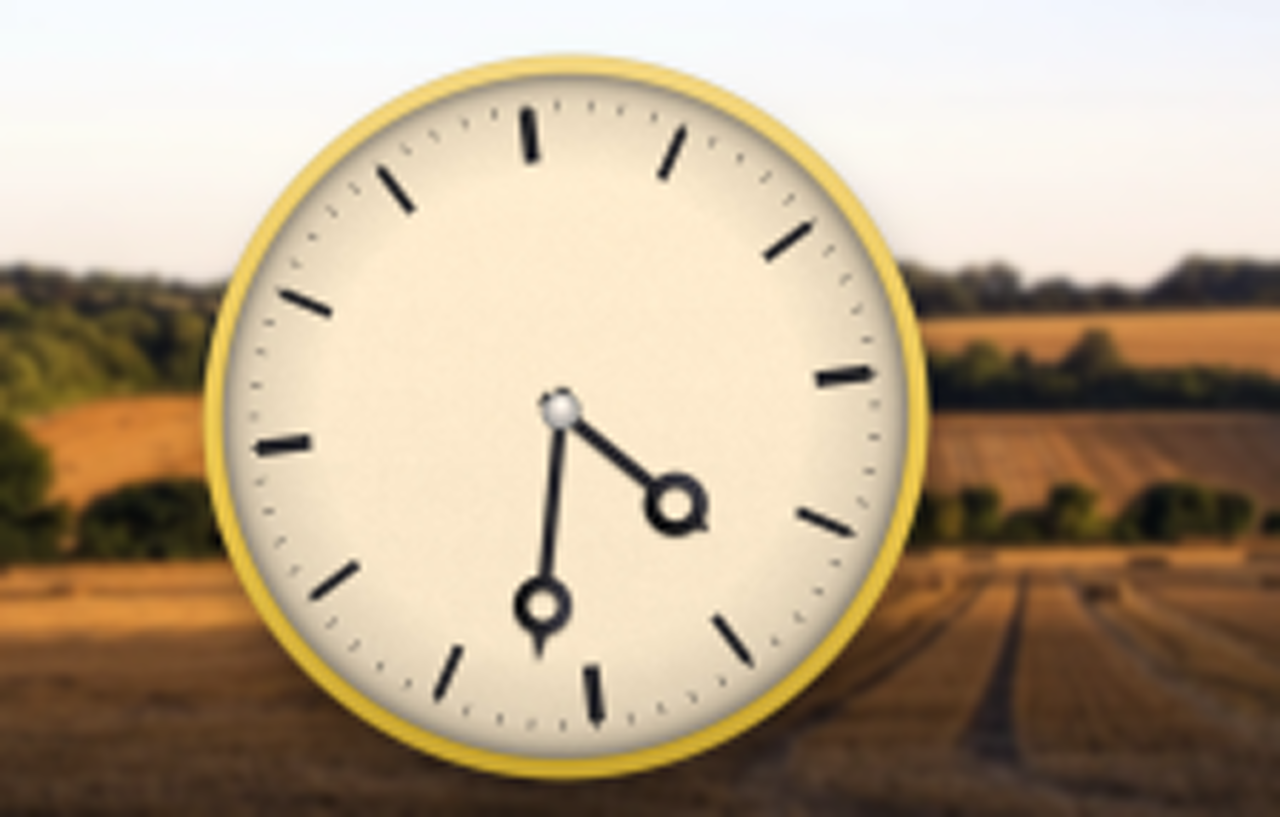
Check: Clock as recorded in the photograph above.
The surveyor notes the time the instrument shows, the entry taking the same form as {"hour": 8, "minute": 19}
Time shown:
{"hour": 4, "minute": 32}
